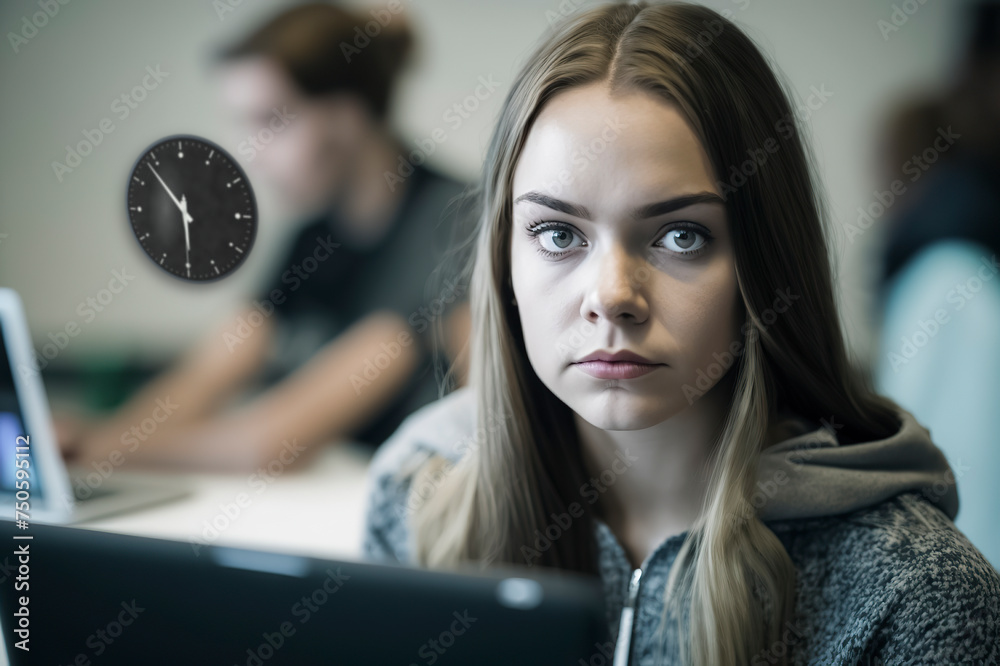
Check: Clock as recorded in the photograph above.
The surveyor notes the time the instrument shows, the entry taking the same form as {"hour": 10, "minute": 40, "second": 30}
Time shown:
{"hour": 5, "minute": 53, "second": 30}
